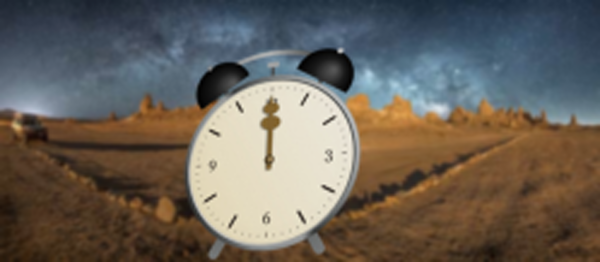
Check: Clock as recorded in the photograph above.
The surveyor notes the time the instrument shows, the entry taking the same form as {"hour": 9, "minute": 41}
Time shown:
{"hour": 12, "minute": 0}
